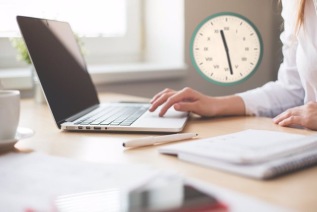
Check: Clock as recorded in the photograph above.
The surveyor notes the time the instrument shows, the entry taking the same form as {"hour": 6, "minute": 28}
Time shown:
{"hour": 11, "minute": 28}
